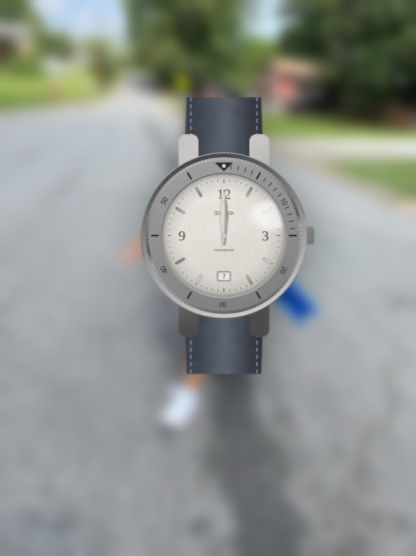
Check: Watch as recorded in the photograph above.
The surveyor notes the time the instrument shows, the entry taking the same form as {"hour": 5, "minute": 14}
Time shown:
{"hour": 12, "minute": 0}
